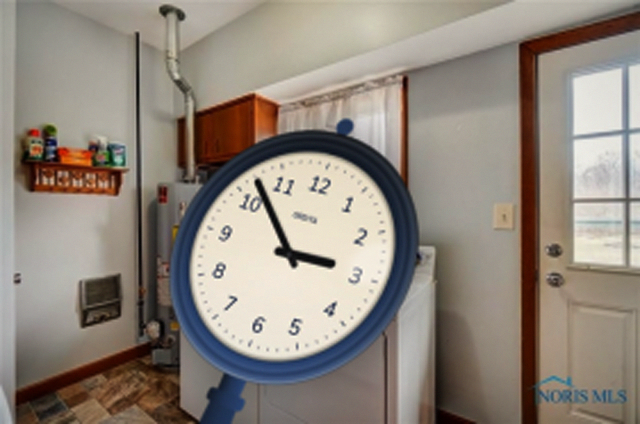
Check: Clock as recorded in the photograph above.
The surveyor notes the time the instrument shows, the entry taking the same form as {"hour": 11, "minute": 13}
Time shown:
{"hour": 2, "minute": 52}
